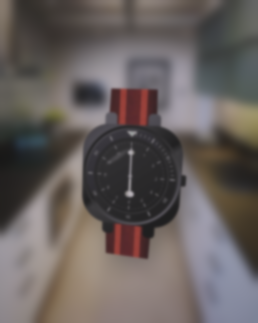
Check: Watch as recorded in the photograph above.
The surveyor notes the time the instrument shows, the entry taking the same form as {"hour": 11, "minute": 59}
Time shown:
{"hour": 6, "minute": 0}
